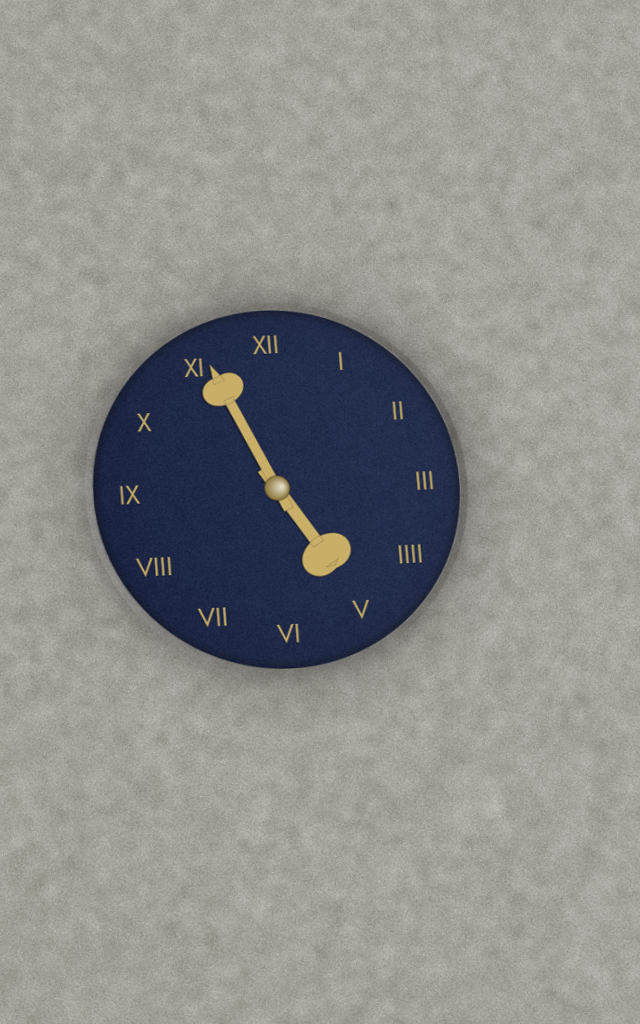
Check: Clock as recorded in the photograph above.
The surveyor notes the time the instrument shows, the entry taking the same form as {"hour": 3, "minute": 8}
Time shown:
{"hour": 4, "minute": 56}
